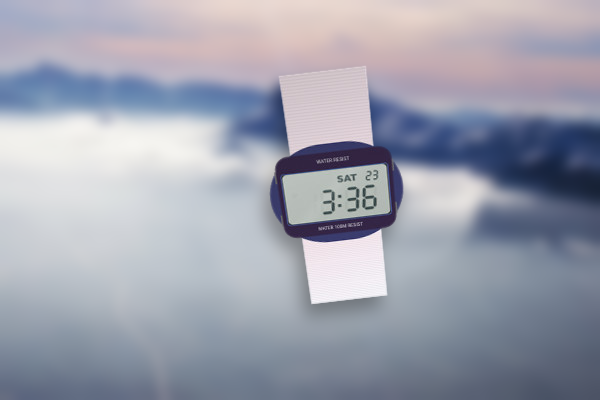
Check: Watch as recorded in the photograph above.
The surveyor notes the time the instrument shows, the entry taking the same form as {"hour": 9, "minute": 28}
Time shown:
{"hour": 3, "minute": 36}
